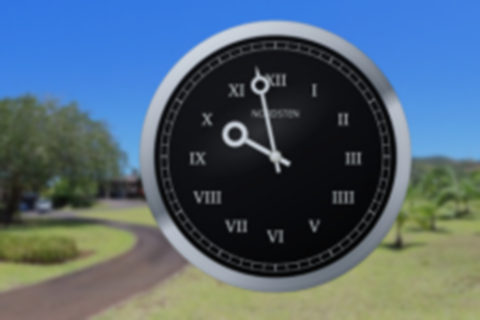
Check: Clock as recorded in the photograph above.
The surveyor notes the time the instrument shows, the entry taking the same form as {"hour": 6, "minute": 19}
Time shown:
{"hour": 9, "minute": 58}
